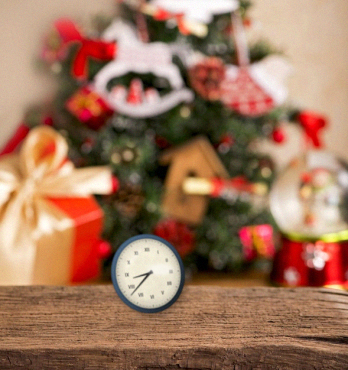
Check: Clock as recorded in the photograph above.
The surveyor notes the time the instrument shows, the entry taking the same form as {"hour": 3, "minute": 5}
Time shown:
{"hour": 8, "minute": 38}
